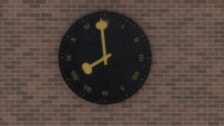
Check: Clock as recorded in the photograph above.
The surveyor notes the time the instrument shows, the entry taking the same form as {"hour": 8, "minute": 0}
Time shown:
{"hour": 7, "minute": 59}
